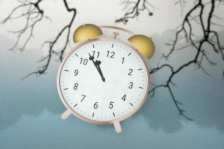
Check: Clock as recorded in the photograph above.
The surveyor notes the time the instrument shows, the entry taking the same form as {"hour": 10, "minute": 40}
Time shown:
{"hour": 10, "minute": 53}
